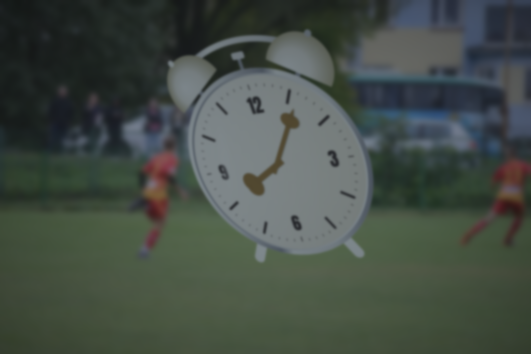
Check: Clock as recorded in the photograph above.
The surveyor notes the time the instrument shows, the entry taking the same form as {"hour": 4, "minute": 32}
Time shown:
{"hour": 8, "minute": 6}
